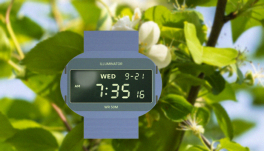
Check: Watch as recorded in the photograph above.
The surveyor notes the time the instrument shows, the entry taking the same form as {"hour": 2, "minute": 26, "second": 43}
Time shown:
{"hour": 7, "minute": 35, "second": 16}
